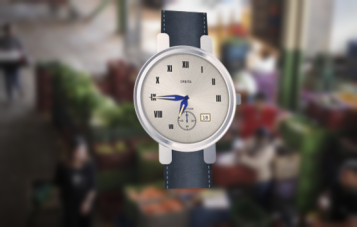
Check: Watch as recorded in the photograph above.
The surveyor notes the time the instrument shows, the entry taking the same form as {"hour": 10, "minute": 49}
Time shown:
{"hour": 6, "minute": 45}
